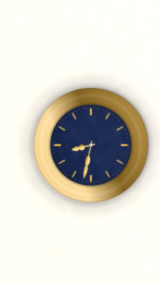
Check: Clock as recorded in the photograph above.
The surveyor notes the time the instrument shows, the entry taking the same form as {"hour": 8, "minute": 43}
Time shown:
{"hour": 8, "minute": 32}
